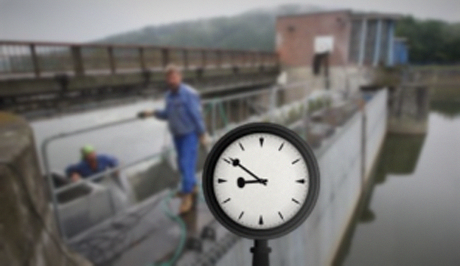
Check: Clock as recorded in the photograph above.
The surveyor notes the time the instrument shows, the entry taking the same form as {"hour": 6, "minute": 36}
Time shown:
{"hour": 8, "minute": 51}
